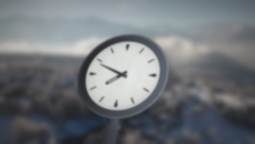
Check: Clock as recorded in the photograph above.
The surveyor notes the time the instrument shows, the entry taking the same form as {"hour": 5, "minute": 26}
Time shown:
{"hour": 7, "minute": 49}
